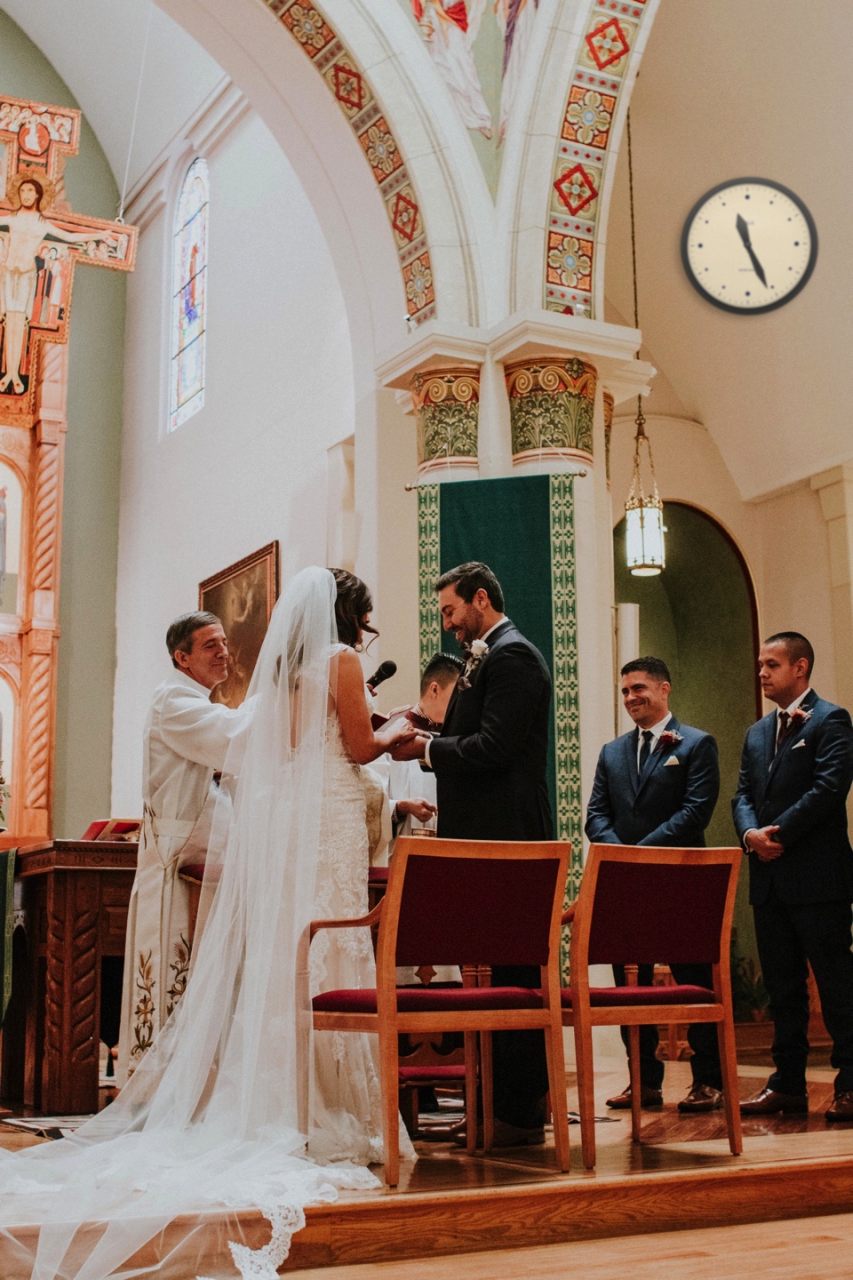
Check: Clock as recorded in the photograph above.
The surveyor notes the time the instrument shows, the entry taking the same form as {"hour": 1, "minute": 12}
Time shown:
{"hour": 11, "minute": 26}
